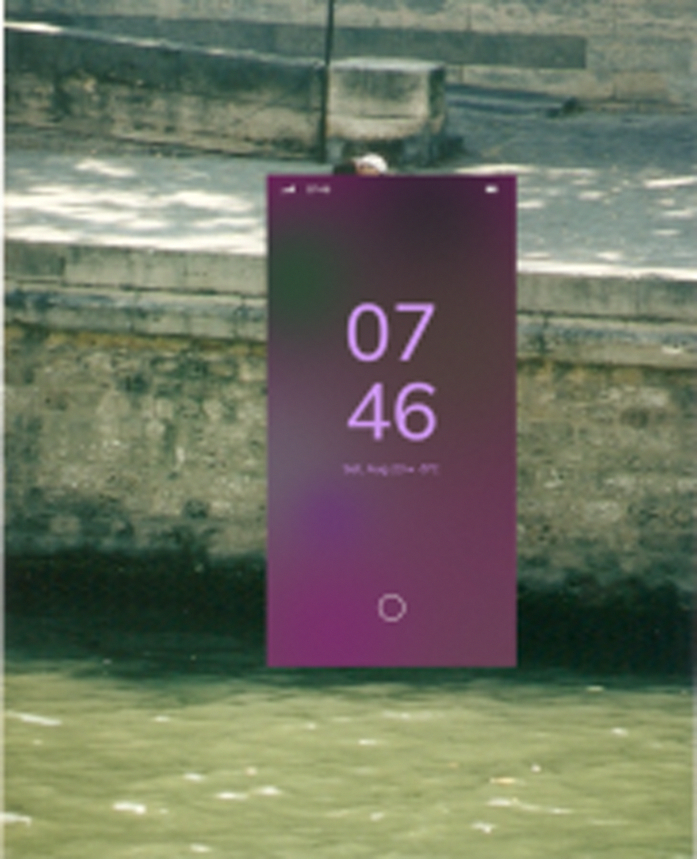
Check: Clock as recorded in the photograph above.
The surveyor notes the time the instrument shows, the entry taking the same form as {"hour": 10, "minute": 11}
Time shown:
{"hour": 7, "minute": 46}
